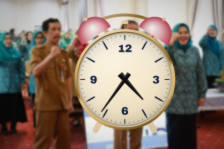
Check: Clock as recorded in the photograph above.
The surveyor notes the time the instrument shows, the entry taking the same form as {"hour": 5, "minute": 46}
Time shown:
{"hour": 4, "minute": 36}
